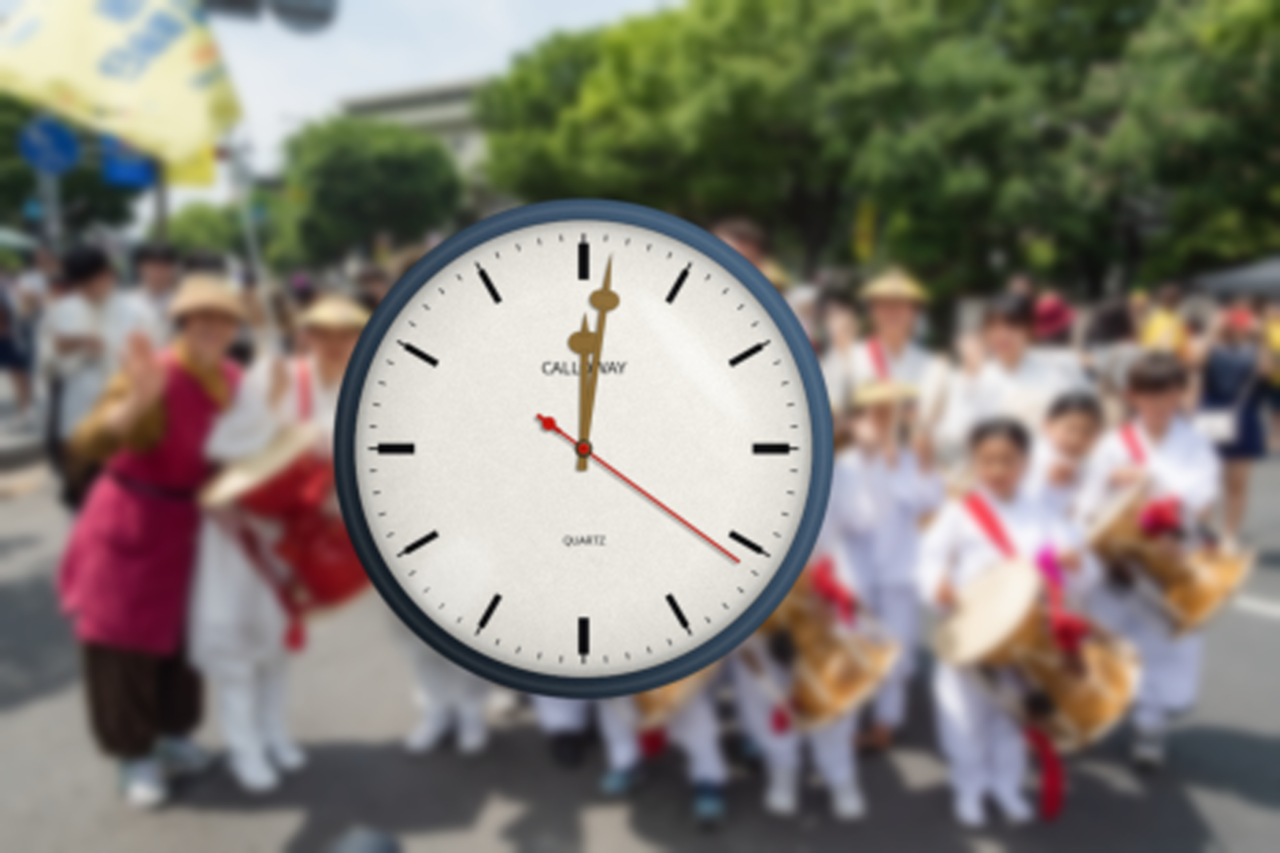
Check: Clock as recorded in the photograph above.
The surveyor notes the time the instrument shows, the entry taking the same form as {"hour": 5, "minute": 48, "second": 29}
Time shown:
{"hour": 12, "minute": 1, "second": 21}
